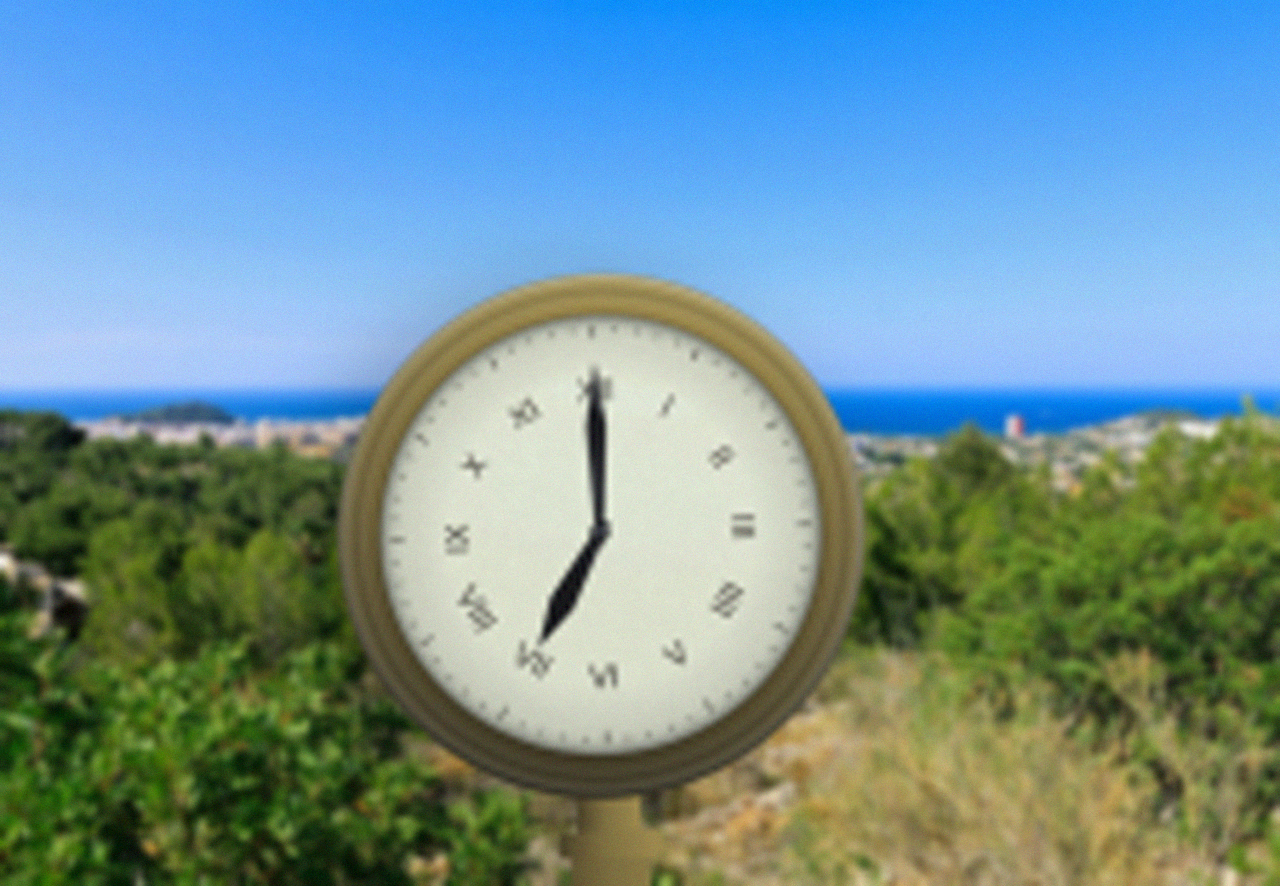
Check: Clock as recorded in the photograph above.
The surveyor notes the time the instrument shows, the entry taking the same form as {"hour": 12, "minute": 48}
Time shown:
{"hour": 7, "minute": 0}
